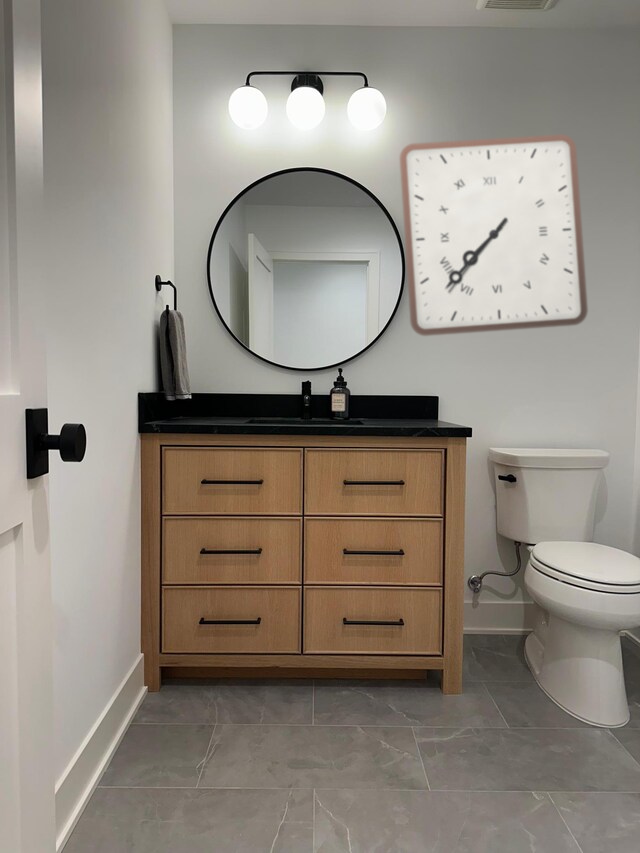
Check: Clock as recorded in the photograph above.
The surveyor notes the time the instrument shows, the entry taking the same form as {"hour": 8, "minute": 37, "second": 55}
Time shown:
{"hour": 7, "minute": 37, "second": 37}
